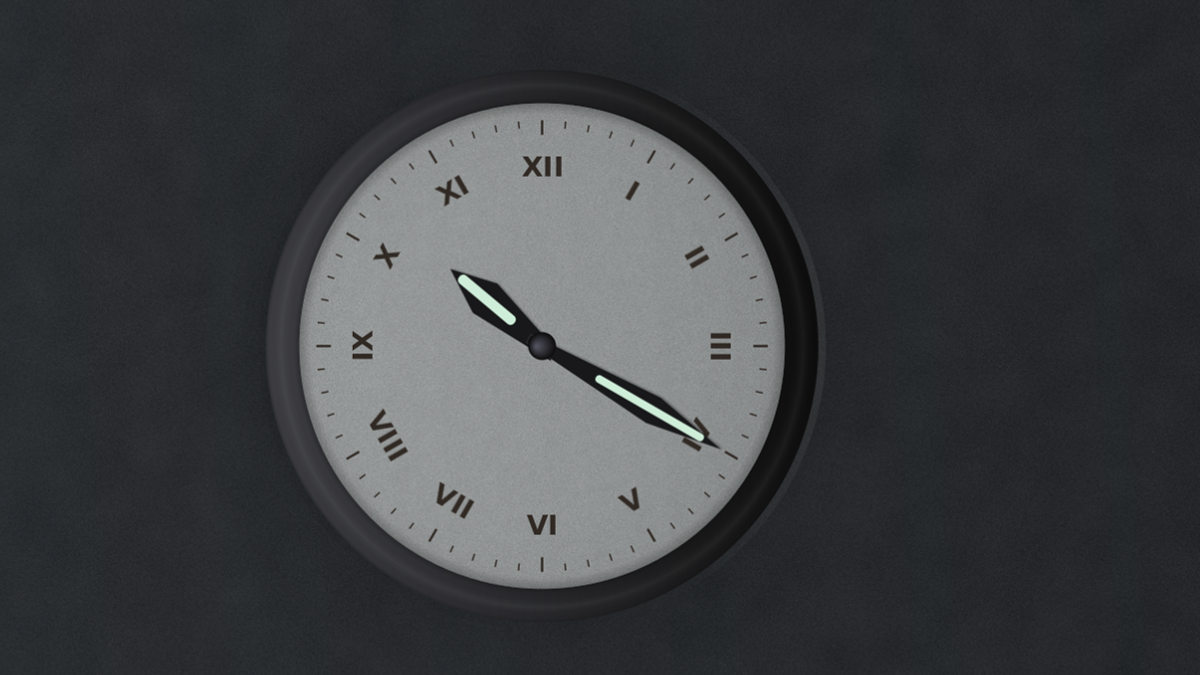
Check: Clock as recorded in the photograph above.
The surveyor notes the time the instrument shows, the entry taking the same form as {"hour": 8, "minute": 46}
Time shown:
{"hour": 10, "minute": 20}
